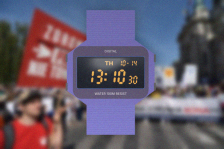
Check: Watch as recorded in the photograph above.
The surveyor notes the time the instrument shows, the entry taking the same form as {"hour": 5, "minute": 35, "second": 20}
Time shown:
{"hour": 13, "minute": 10, "second": 30}
